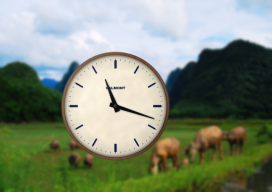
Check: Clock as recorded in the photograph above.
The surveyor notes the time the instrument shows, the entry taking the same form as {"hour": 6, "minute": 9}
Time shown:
{"hour": 11, "minute": 18}
